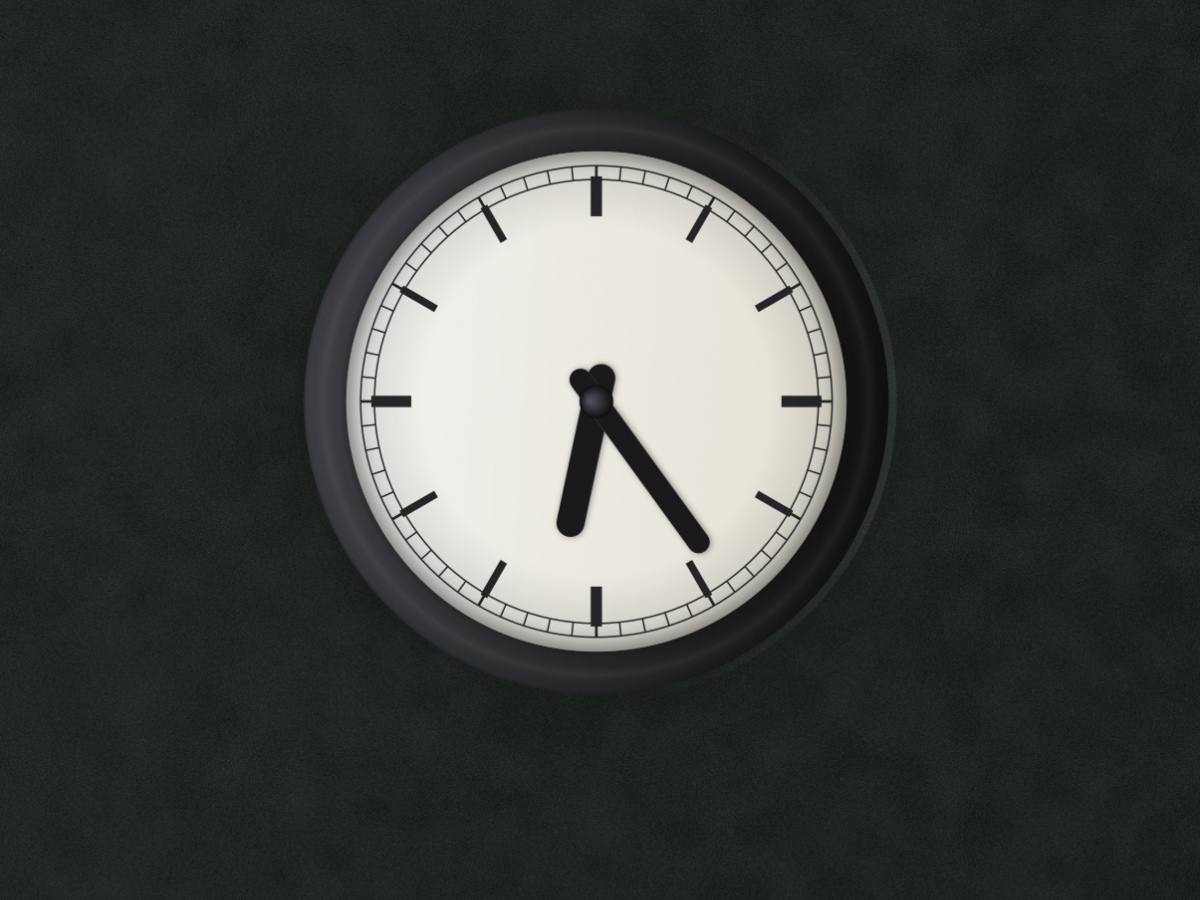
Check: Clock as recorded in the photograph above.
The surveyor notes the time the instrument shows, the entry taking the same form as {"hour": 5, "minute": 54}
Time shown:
{"hour": 6, "minute": 24}
